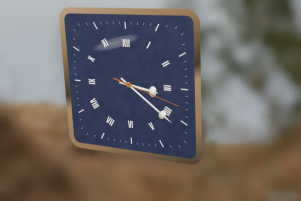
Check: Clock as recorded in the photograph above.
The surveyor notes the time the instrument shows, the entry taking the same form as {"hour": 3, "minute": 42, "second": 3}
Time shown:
{"hour": 3, "minute": 21, "second": 18}
